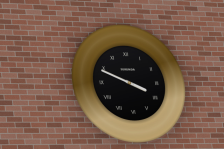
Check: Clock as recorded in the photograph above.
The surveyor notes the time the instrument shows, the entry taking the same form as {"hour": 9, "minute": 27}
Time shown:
{"hour": 3, "minute": 49}
